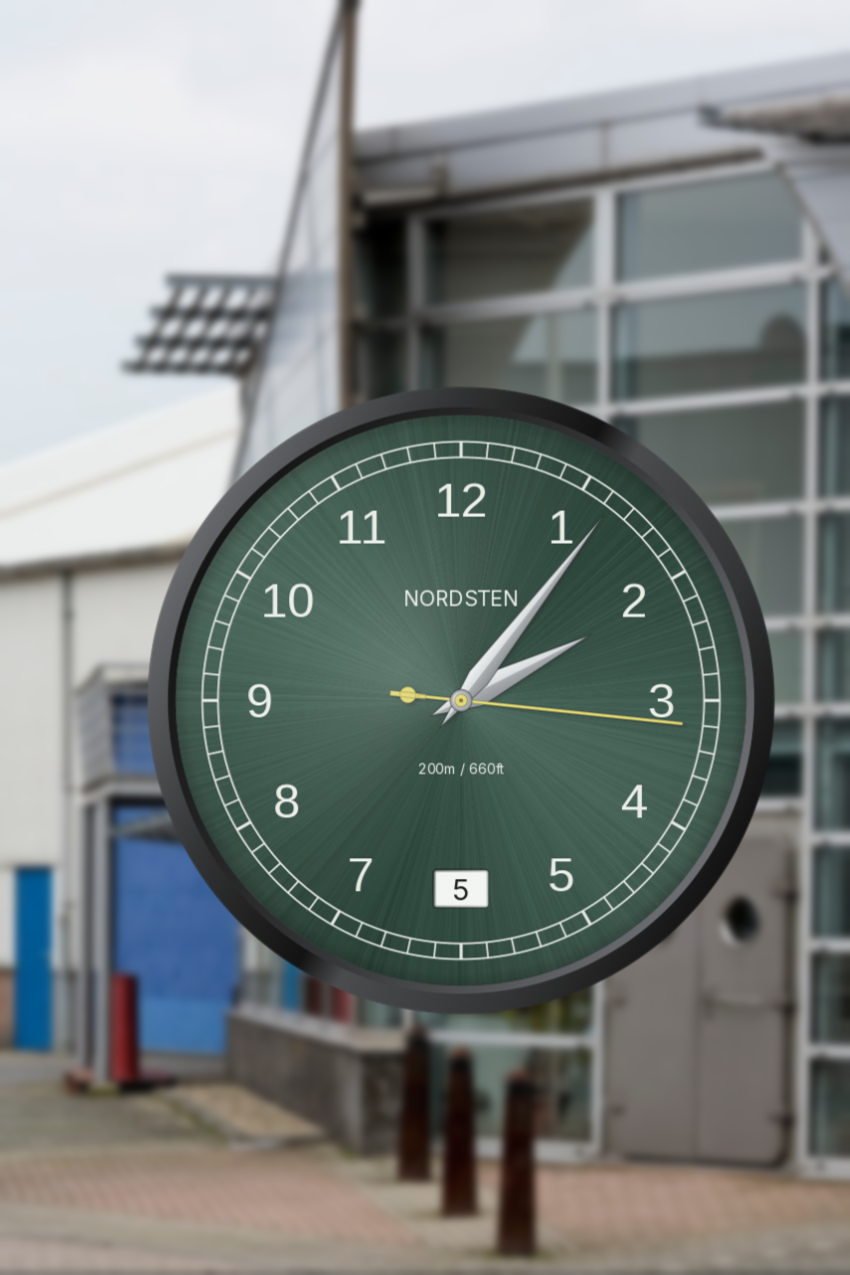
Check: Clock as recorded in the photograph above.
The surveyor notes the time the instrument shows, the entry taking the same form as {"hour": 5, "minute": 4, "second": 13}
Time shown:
{"hour": 2, "minute": 6, "second": 16}
